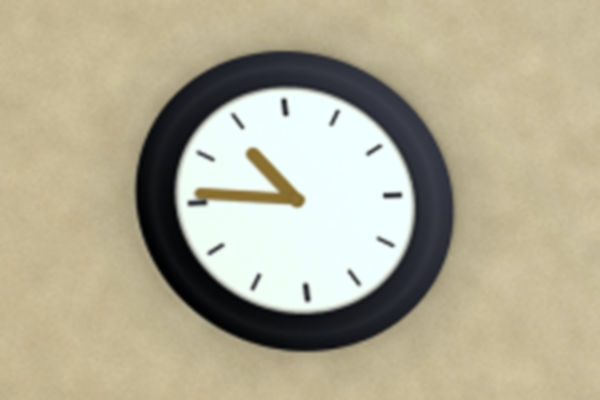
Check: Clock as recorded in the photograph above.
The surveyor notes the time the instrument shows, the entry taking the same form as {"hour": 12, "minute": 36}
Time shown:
{"hour": 10, "minute": 46}
